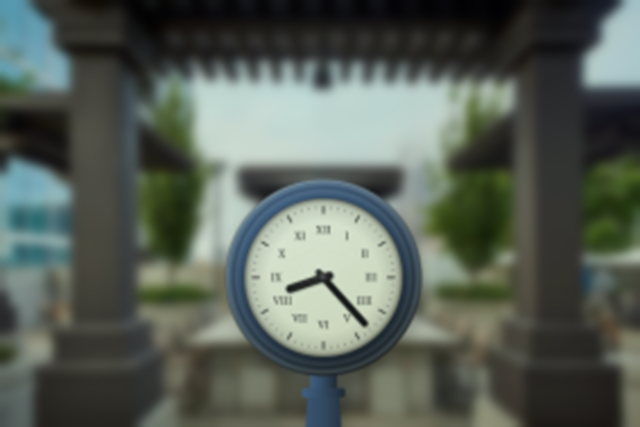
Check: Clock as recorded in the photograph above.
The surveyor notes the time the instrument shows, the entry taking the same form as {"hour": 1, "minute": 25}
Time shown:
{"hour": 8, "minute": 23}
